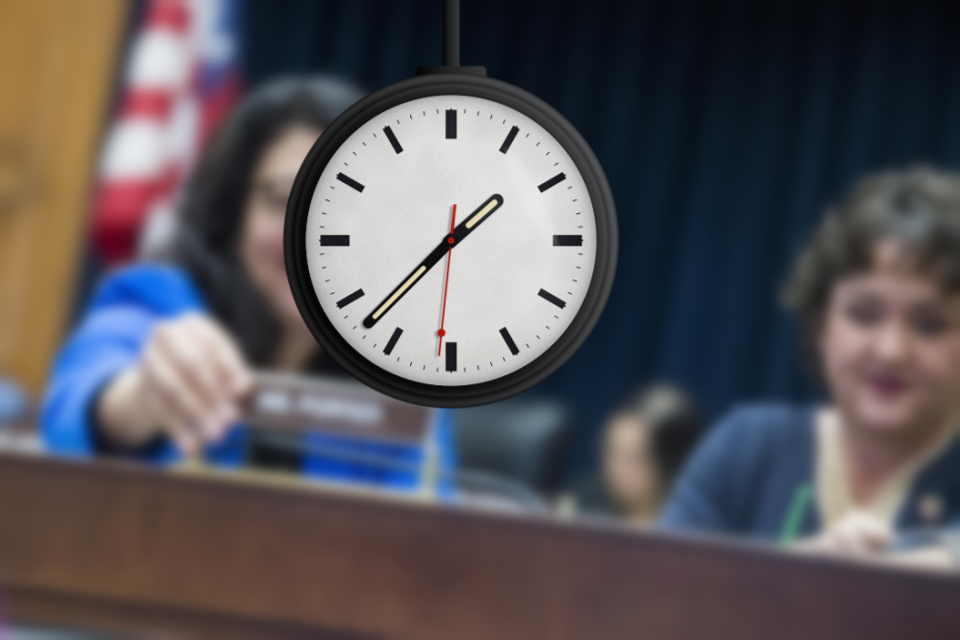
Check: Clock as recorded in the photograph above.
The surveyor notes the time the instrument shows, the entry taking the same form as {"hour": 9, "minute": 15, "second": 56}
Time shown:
{"hour": 1, "minute": 37, "second": 31}
